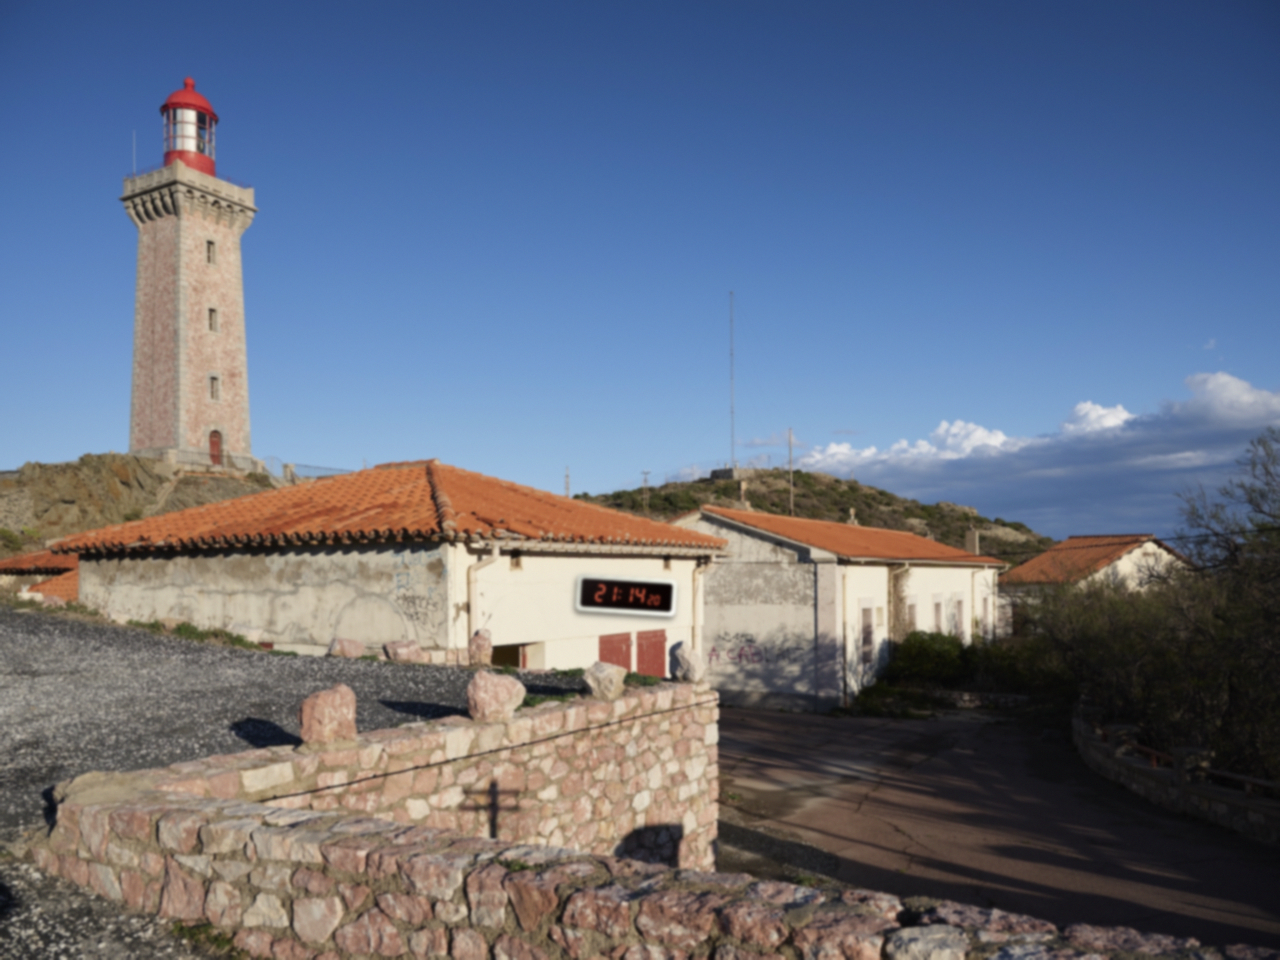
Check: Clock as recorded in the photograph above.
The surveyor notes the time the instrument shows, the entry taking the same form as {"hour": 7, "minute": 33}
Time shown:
{"hour": 21, "minute": 14}
